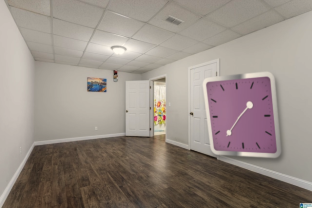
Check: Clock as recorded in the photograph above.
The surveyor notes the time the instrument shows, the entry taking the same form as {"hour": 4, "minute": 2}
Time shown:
{"hour": 1, "minute": 37}
